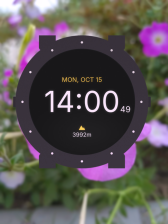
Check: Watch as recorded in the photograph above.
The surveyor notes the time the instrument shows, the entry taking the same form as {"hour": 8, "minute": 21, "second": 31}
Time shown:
{"hour": 14, "minute": 0, "second": 49}
